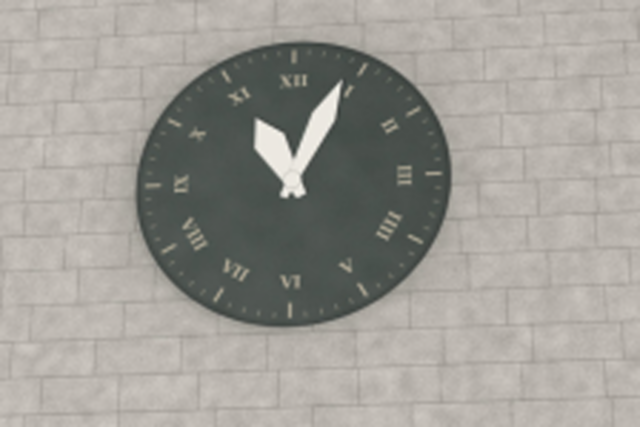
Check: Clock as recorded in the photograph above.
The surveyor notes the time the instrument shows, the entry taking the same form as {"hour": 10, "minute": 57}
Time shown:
{"hour": 11, "minute": 4}
